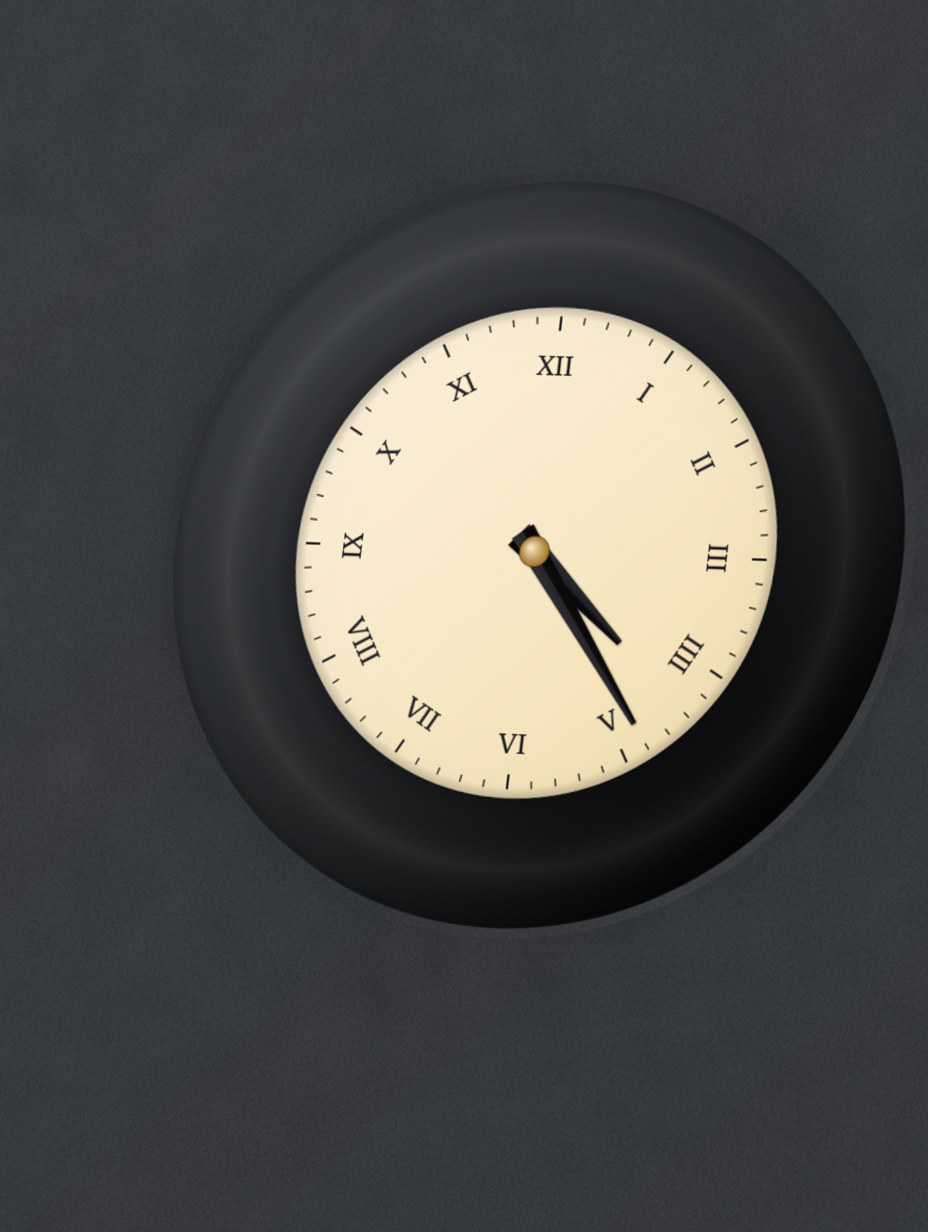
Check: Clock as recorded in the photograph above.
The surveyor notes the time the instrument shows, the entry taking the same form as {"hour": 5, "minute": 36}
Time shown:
{"hour": 4, "minute": 24}
